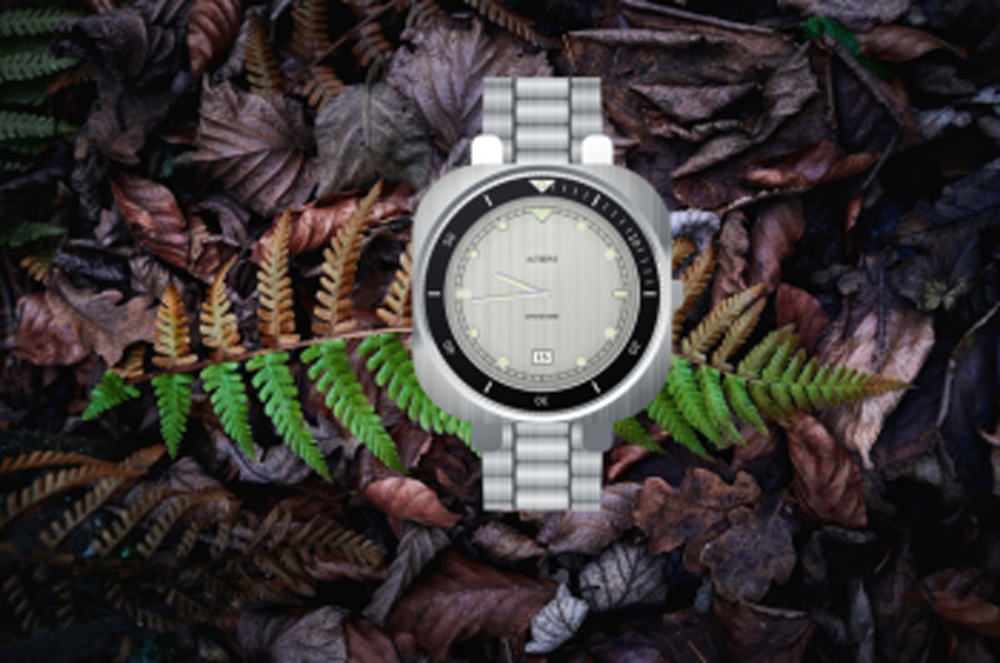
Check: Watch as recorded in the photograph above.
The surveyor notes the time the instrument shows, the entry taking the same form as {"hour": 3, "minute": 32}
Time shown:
{"hour": 9, "minute": 44}
